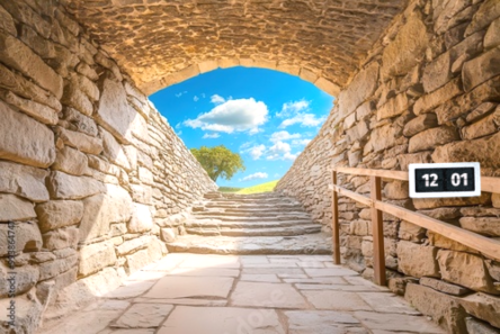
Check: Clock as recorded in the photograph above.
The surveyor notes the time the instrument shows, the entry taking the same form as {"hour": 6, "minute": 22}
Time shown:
{"hour": 12, "minute": 1}
